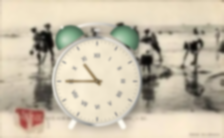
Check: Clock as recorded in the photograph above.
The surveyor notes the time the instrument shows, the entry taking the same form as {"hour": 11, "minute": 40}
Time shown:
{"hour": 10, "minute": 45}
